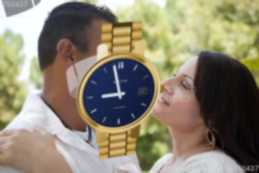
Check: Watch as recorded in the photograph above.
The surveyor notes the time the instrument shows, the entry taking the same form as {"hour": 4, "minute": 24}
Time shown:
{"hour": 8, "minute": 58}
